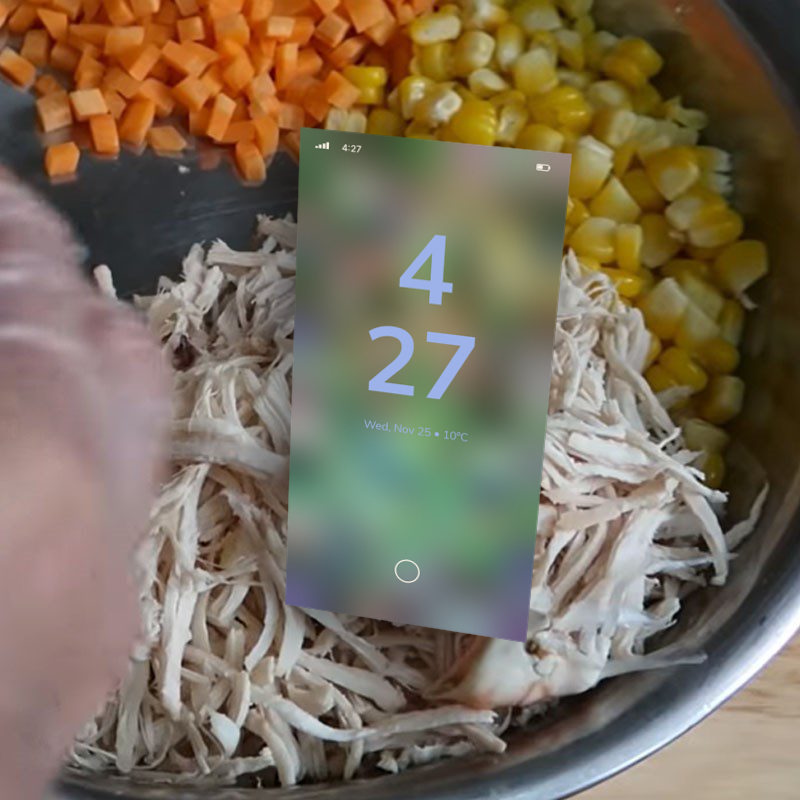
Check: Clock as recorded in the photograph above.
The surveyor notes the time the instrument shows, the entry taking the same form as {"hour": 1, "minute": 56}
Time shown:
{"hour": 4, "minute": 27}
